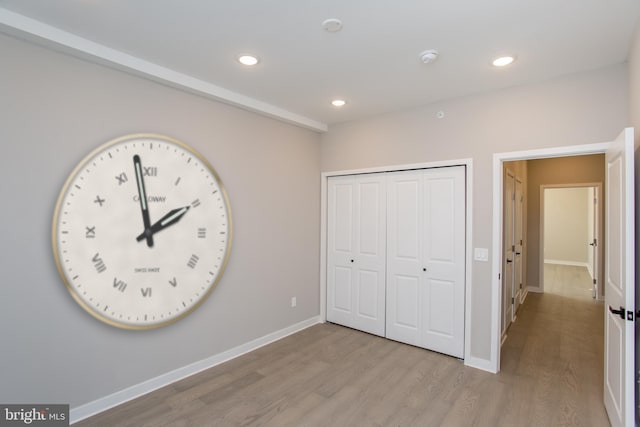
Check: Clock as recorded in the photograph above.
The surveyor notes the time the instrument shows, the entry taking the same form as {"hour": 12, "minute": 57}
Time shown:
{"hour": 1, "minute": 58}
